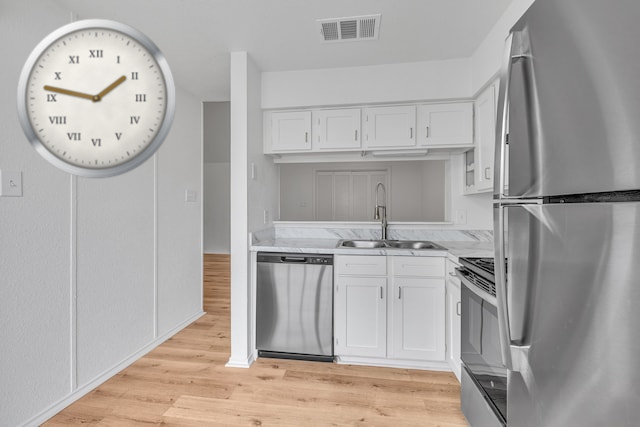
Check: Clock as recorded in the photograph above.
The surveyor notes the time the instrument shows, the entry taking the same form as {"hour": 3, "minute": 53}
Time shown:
{"hour": 1, "minute": 47}
